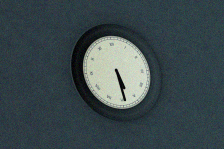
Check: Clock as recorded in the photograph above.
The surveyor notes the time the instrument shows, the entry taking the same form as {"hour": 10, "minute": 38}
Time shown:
{"hour": 5, "minute": 29}
